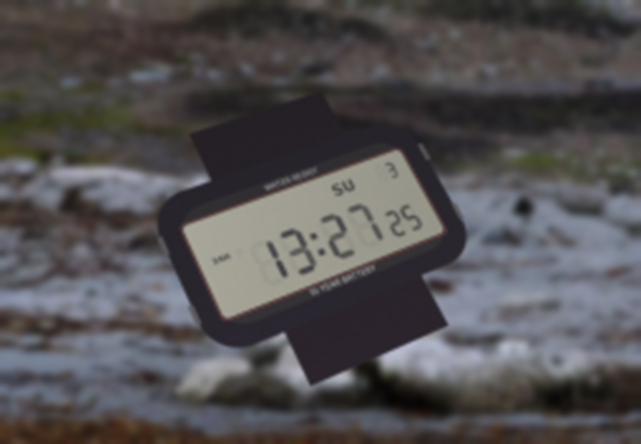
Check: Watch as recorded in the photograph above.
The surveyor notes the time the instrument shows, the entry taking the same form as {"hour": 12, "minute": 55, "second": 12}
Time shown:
{"hour": 13, "minute": 27, "second": 25}
